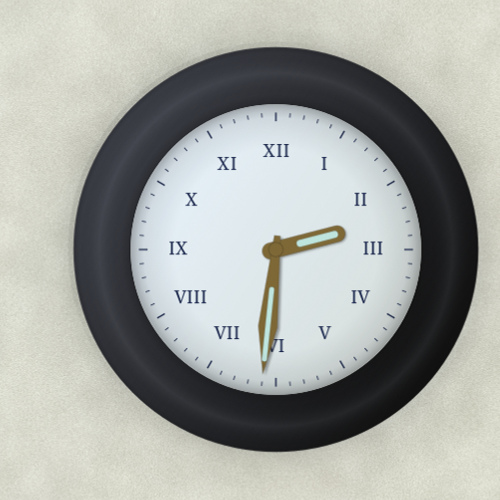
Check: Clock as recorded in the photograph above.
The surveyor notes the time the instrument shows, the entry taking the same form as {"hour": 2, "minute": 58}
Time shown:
{"hour": 2, "minute": 31}
